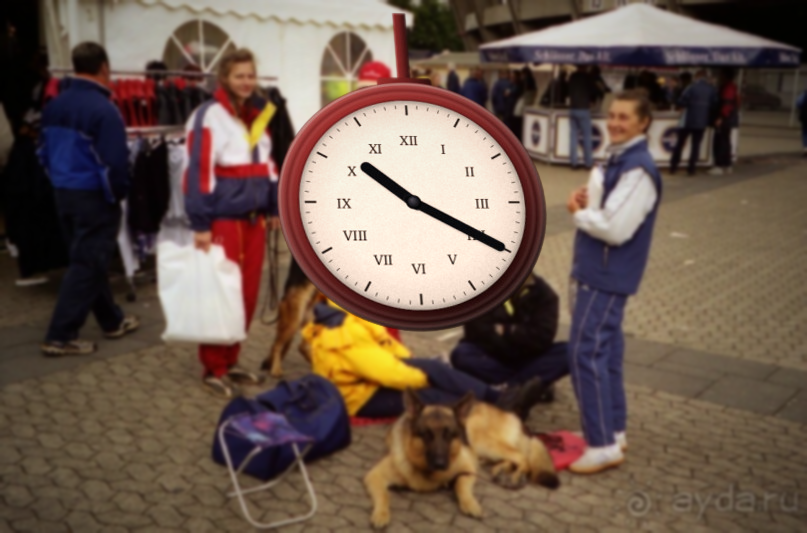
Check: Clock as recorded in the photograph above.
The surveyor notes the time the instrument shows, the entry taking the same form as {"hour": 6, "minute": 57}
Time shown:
{"hour": 10, "minute": 20}
